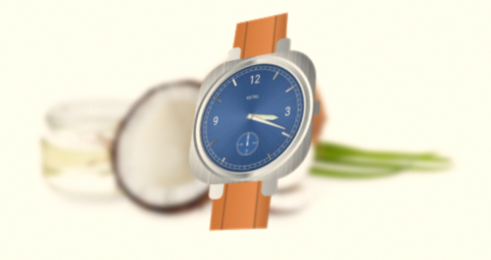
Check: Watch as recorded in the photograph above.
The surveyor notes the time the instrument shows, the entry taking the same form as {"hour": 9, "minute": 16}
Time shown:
{"hour": 3, "minute": 19}
